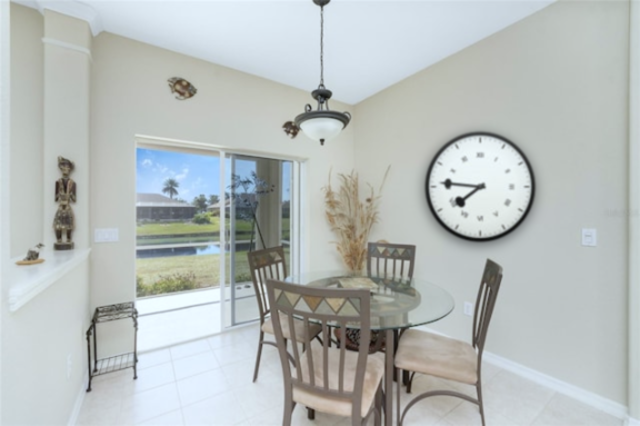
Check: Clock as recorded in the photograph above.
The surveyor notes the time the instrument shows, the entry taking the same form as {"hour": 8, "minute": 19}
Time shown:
{"hour": 7, "minute": 46}
